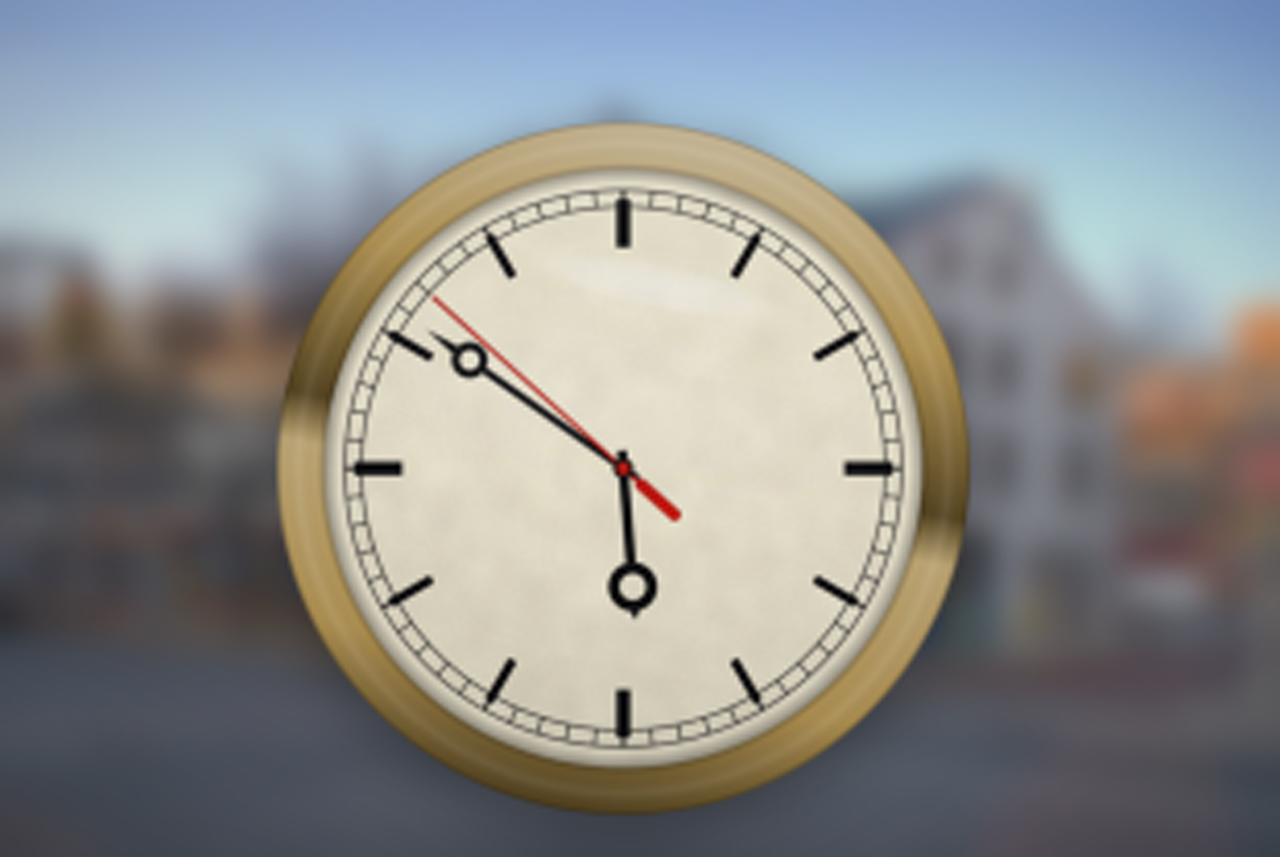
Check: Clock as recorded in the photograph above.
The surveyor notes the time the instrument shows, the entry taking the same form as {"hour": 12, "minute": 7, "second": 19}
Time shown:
{"hour": 5, "minute": 50, "second": 52}
